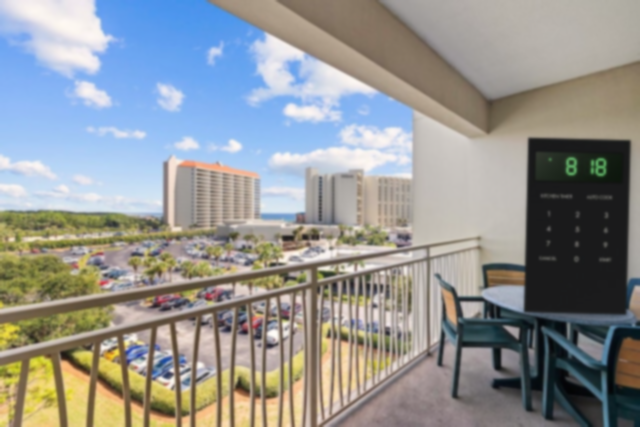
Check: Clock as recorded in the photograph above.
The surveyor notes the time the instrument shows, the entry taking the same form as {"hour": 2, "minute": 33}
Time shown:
{"hour": 8, "minute": 18}
